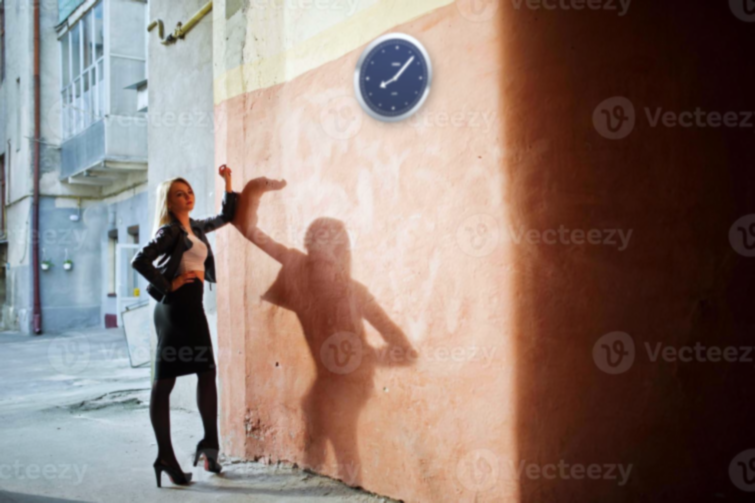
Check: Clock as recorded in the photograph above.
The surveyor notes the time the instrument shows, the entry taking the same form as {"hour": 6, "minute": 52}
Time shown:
{"hour": 8, "minute": 7}
